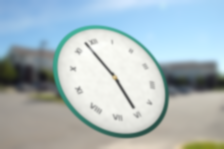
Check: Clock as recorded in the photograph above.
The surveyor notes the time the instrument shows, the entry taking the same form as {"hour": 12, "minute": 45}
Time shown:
{"hour": 5, "minute": 58}
